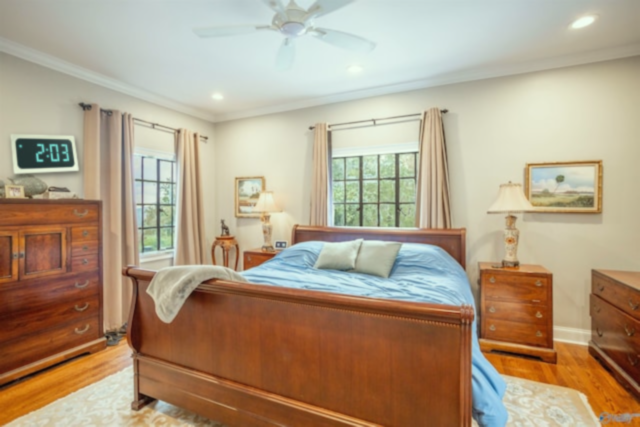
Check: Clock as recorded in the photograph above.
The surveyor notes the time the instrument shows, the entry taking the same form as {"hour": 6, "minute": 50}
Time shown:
{"hour": 2, "minute": 3}
